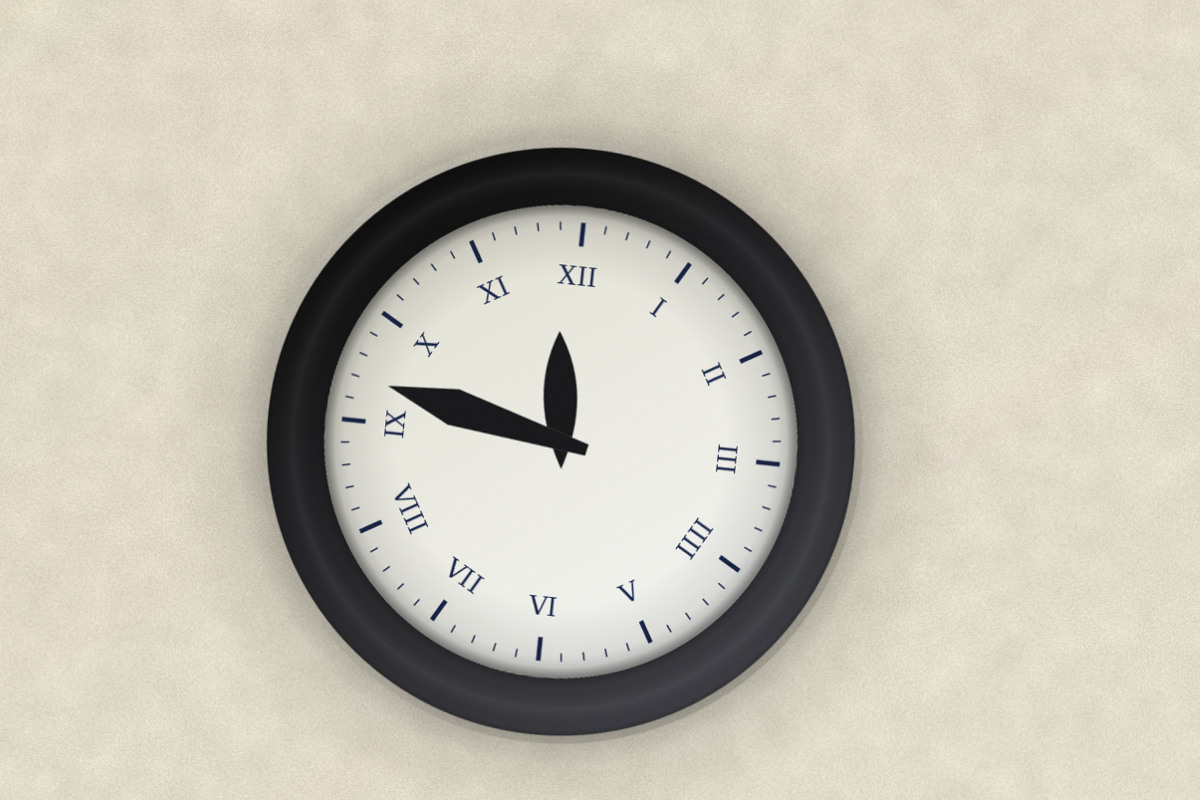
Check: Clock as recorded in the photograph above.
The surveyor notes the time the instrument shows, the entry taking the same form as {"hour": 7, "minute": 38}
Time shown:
{"hour": 11, "minute": 47}
